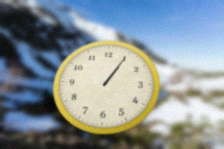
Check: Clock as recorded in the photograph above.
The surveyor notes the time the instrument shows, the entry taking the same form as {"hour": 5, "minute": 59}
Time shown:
{"hour": 1, "minute": 5}
